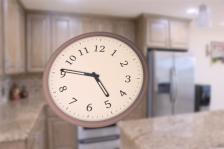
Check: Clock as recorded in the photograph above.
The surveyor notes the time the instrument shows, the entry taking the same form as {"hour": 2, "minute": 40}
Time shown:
{"hour": 4, "minute": 46}
